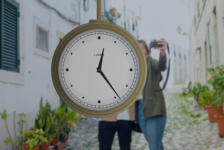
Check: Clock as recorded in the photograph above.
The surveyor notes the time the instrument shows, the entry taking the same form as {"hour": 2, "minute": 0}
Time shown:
{"hour": 12, "minute": 24}
